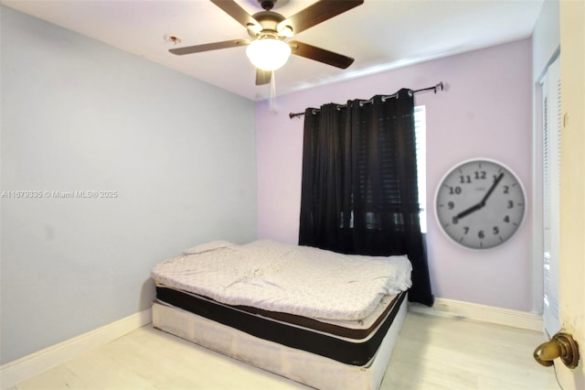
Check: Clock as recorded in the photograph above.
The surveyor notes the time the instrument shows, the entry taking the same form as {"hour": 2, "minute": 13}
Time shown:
{"hour": 8, "minute": 6}
